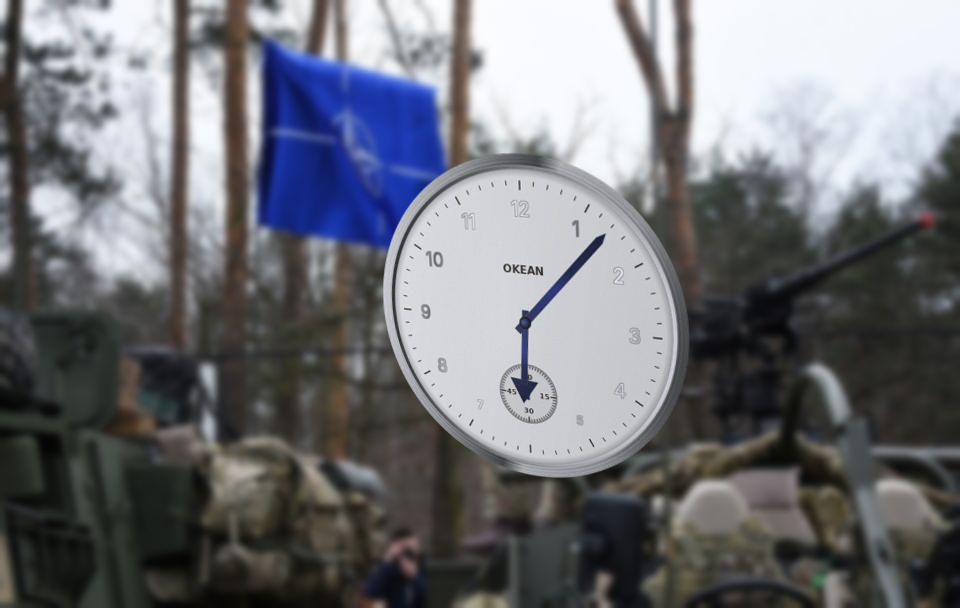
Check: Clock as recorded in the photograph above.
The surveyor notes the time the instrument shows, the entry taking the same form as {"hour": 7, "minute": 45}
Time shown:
{"hour": 6, "minute": 7}
